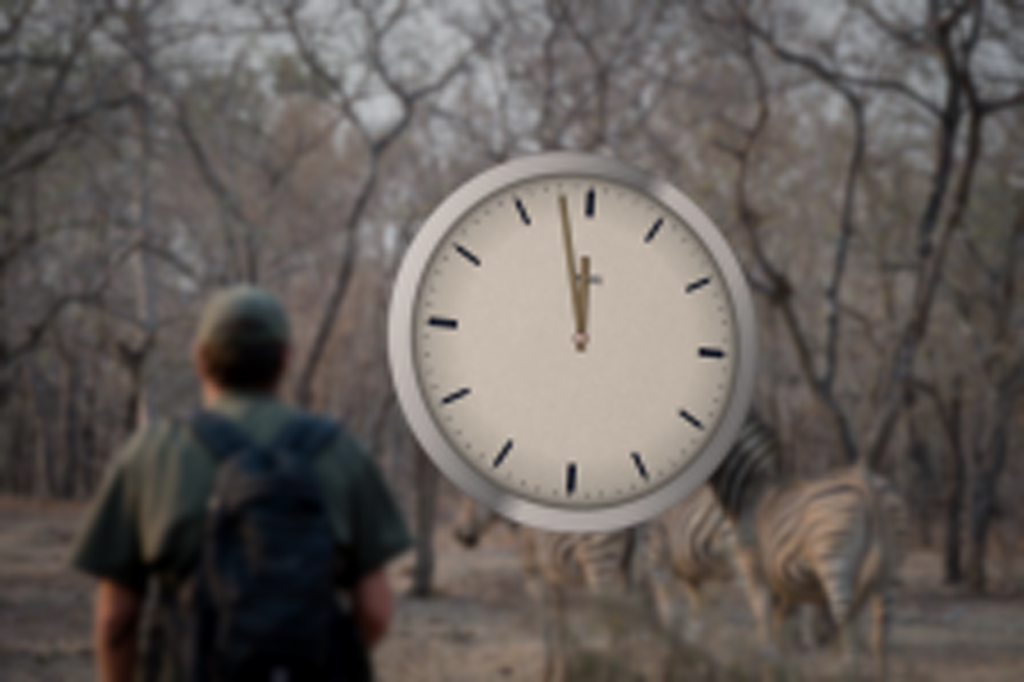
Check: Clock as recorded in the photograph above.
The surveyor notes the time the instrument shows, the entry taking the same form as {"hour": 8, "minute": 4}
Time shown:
{"hour": 11, "minute": 58}
